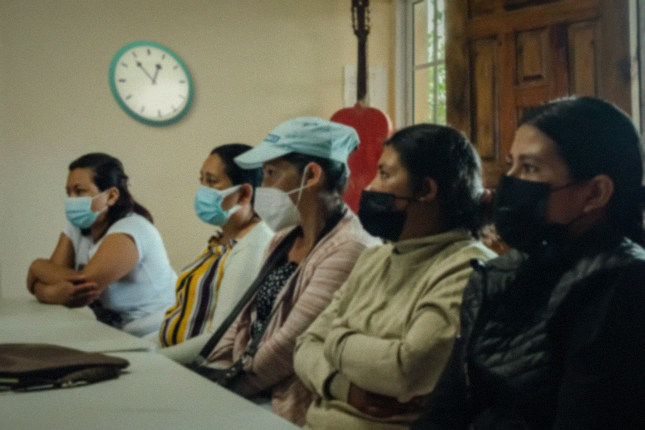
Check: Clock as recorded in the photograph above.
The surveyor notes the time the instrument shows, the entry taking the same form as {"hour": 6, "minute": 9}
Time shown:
{"hour": 12, "minute": 54}
